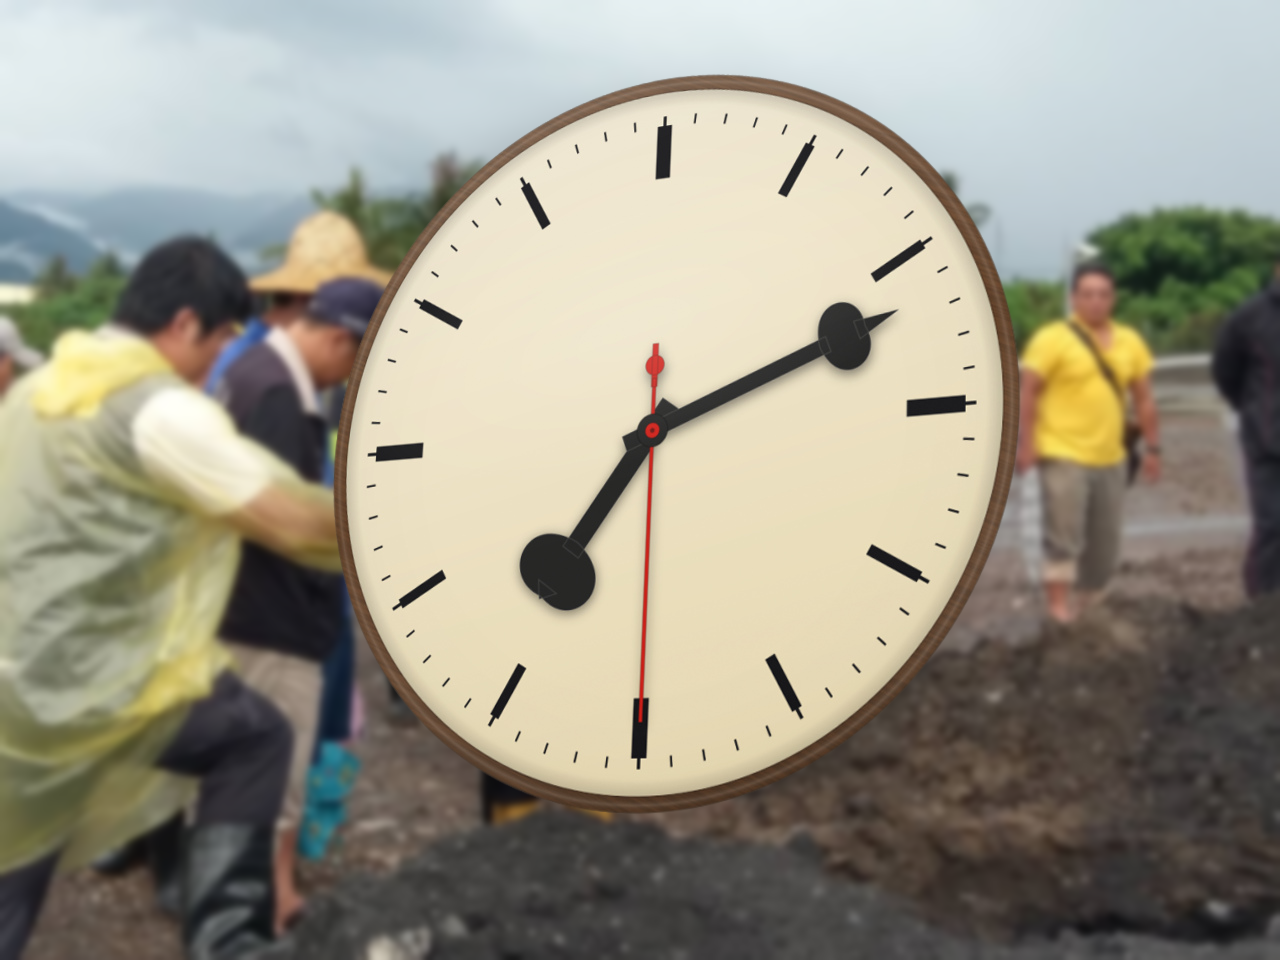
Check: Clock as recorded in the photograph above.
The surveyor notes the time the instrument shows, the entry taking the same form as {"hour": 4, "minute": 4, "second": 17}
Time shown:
{"hour": 7, "minute": 11, "second": 30}
